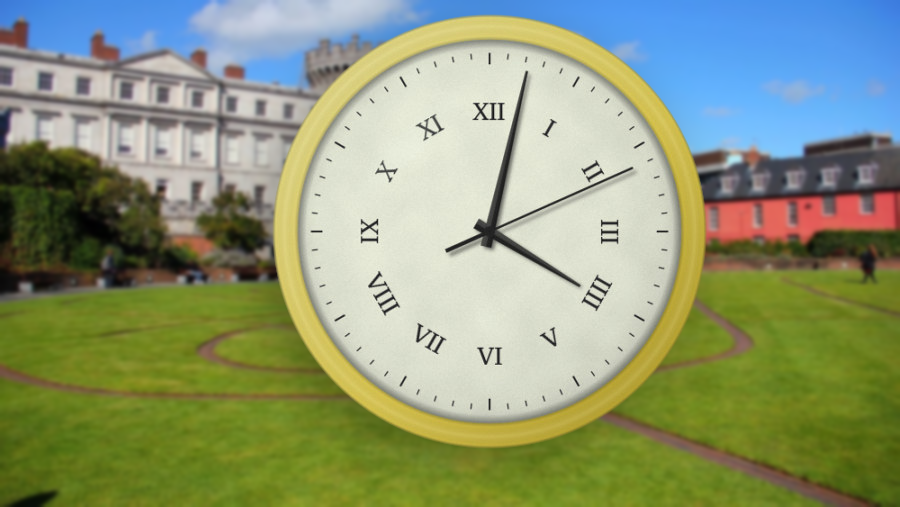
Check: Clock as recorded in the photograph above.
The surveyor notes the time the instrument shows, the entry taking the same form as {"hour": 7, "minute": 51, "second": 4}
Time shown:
{"hour": 4, "minute": 2, "second": 11}
